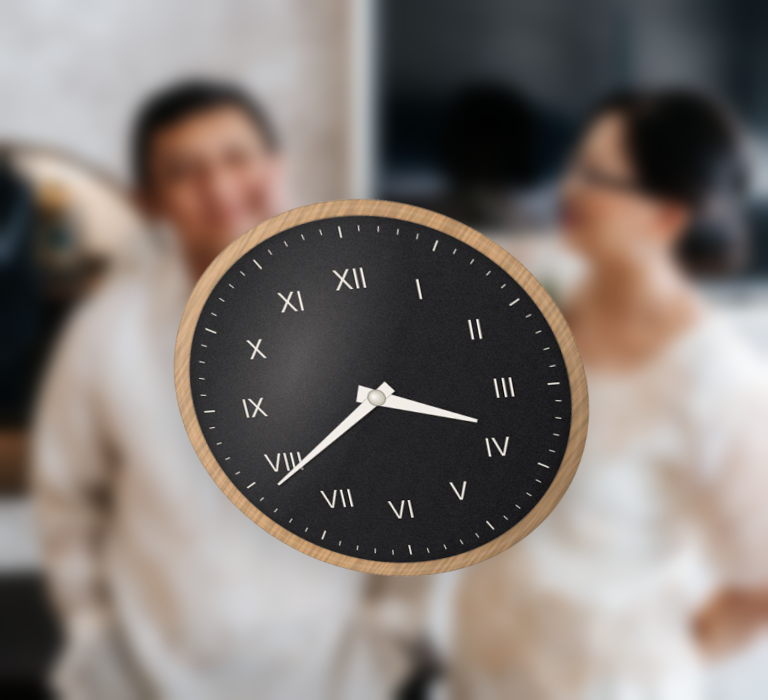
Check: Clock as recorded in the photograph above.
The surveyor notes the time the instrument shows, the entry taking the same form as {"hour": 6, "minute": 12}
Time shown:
{"hour": 3, "minute": 39}
